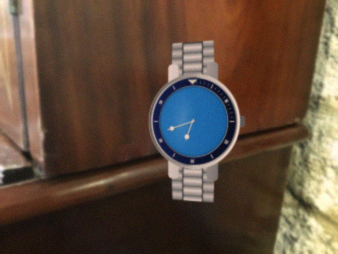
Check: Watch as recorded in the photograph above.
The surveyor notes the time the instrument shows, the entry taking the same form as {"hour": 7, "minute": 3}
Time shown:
{"hour": 6, "minute": 42}
